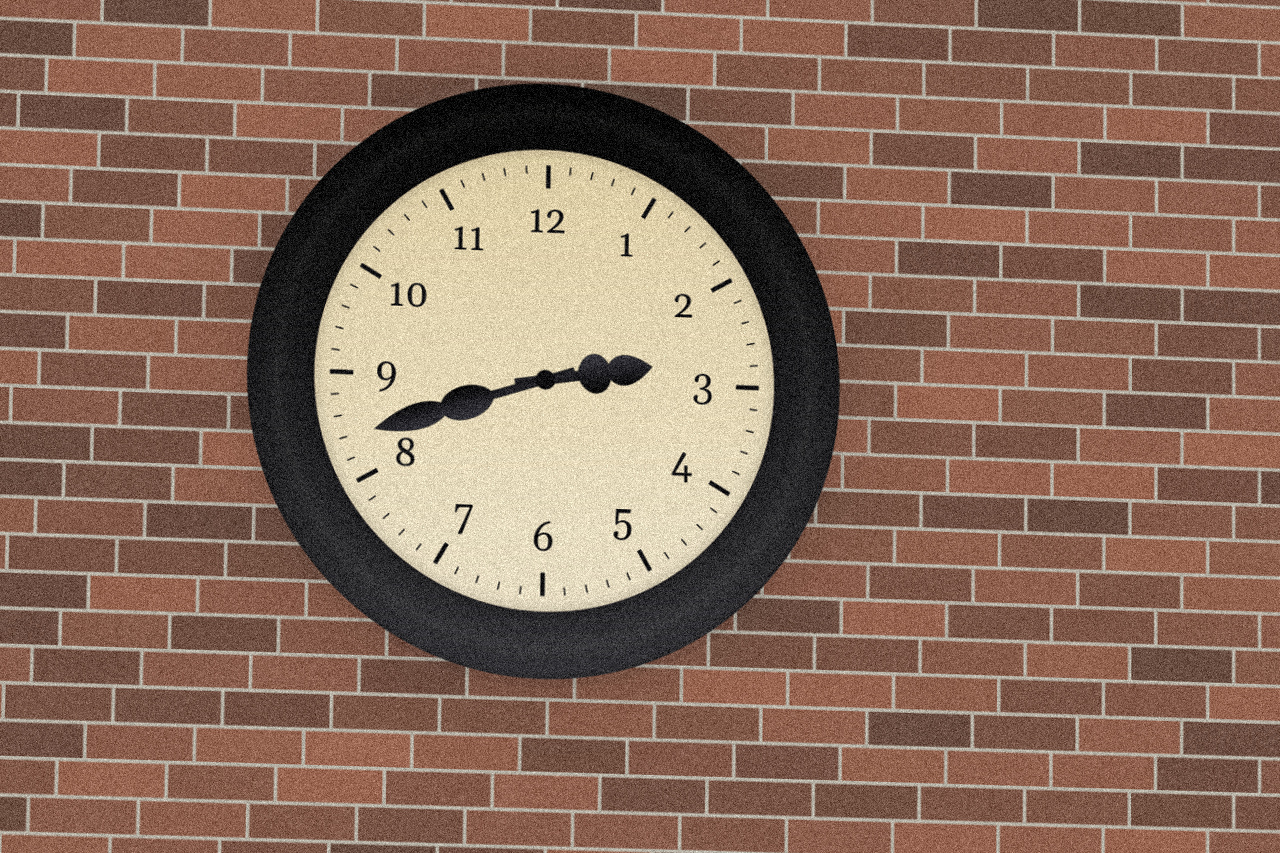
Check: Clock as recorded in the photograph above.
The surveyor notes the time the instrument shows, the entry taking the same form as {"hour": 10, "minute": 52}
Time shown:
{"hour": 2, "minute": 42}
